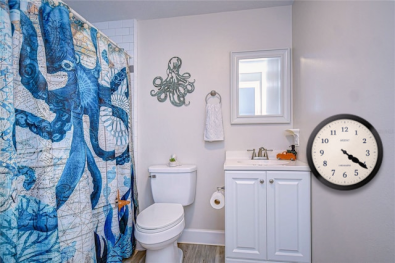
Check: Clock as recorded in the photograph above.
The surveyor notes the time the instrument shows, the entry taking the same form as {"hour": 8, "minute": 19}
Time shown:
{"hour": 4, "minute": 21}
